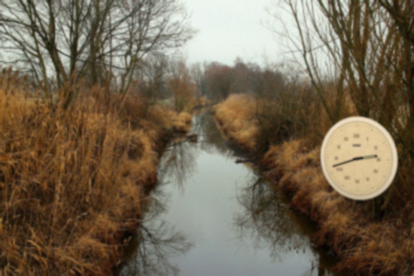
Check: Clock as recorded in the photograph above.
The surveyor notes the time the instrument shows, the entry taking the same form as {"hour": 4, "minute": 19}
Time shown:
{"hour": 2, "minute": 42}
